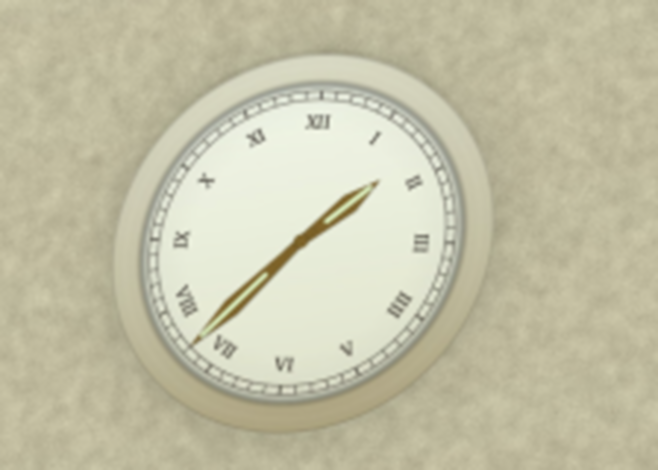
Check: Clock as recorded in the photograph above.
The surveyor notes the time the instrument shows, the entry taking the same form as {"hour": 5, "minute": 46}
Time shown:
{"hour": 1, "minute": 37}
